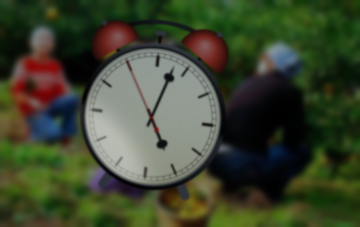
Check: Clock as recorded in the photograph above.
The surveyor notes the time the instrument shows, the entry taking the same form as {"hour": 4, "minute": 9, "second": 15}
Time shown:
{"hour": 5, "minute": 2, "second": 55}
